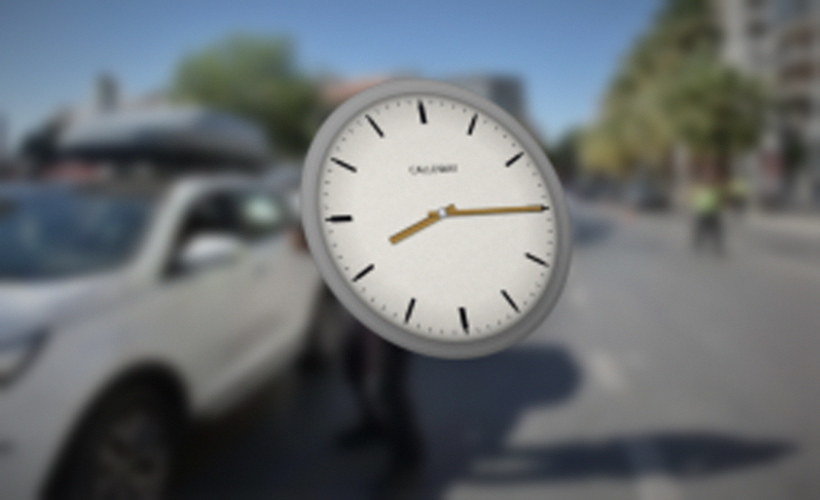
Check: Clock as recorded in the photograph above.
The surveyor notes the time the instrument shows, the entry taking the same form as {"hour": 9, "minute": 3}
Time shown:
{"hour": 8, "minute": 15}
